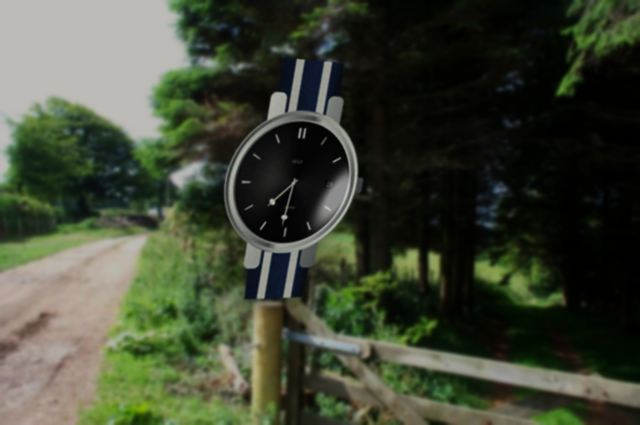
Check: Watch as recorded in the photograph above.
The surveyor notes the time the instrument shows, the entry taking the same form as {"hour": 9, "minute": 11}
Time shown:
{"hour": 7, "minute": 31}
